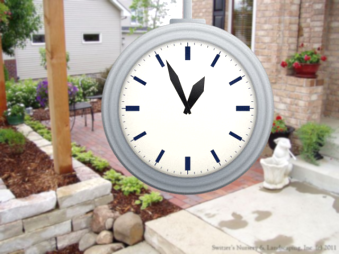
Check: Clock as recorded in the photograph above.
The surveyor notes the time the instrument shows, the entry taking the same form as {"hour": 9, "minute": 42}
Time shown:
{"hour": 12, "minute": 56}
